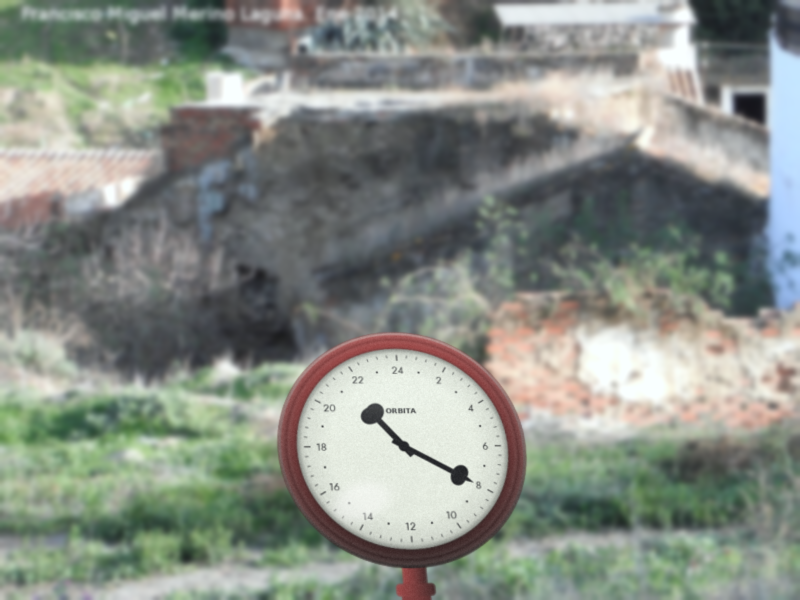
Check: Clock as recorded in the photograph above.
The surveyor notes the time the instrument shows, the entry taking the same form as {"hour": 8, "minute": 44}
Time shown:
{"hour": 21, "minute": 20}
